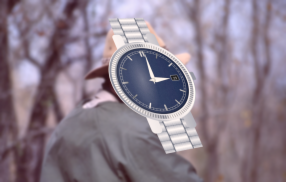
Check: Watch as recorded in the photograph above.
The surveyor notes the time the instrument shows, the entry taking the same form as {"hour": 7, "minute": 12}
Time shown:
{"hour": 3, "minute": 1}
